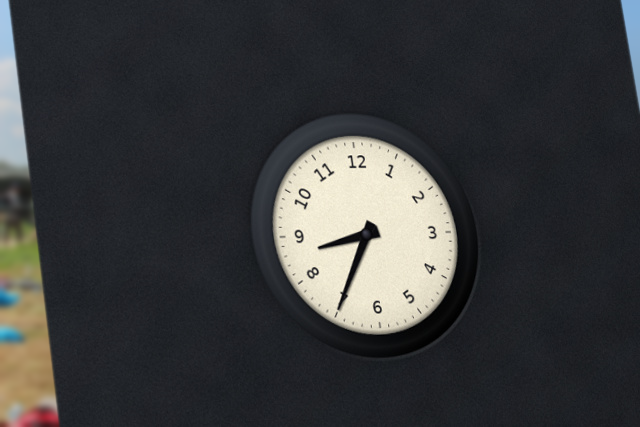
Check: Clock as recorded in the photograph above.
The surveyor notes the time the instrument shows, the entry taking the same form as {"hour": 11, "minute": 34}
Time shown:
{"hour": 8, "minute": 35}
